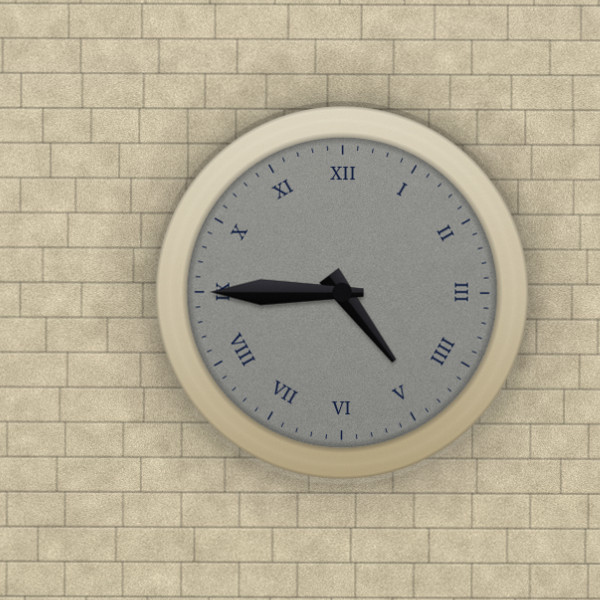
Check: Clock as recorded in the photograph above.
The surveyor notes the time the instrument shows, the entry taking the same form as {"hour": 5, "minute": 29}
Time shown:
{"hour": 4, "minute": 45}
